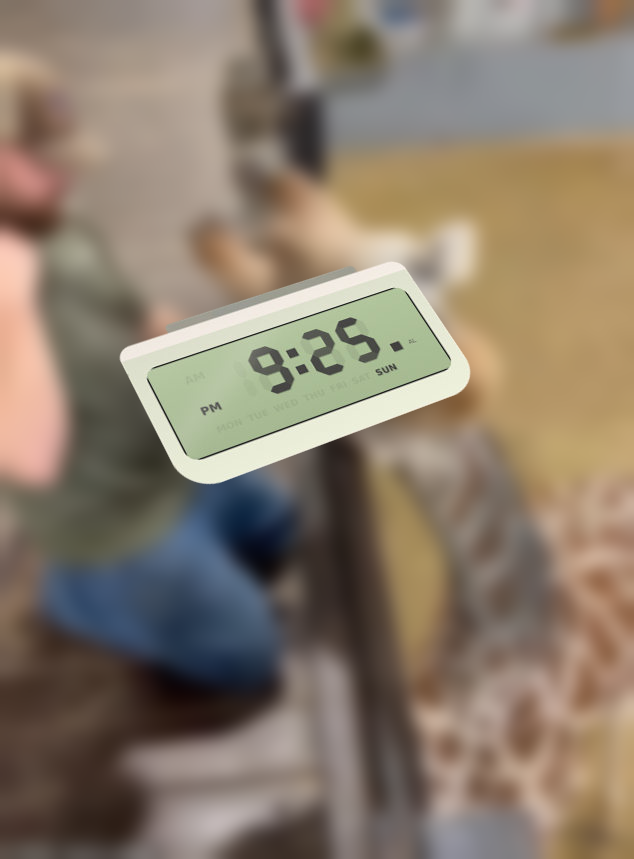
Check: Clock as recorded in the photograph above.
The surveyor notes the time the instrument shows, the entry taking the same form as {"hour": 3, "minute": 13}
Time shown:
{"hour": 9, "minute": 25}
